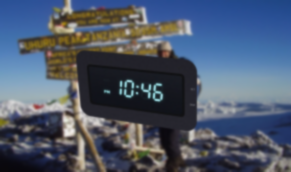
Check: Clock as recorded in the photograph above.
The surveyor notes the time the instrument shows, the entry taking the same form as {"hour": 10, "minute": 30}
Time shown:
{"hour": 10, "minute": 46}
